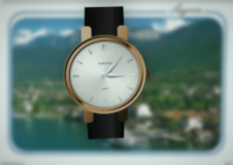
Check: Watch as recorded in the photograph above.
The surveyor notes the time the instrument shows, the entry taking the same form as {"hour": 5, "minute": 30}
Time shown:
{"hour": 3, "minute": 7}
